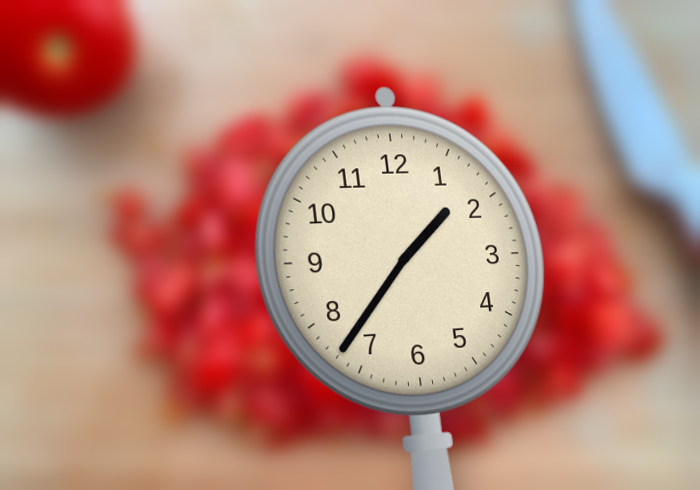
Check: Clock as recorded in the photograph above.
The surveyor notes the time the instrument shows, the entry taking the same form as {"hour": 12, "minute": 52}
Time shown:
{"hour": 1, "minute": 37}
